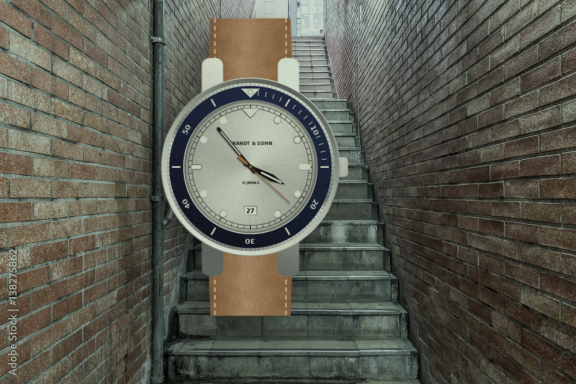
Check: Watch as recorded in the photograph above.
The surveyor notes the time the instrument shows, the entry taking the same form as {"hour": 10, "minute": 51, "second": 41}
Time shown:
{"hour": 3, "minute": 53, "second": 22}
